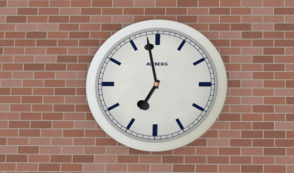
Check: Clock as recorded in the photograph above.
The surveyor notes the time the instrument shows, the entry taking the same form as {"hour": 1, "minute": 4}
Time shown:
{"hour": 6, "minute": 58}
